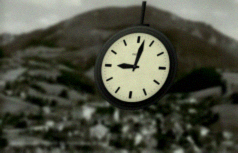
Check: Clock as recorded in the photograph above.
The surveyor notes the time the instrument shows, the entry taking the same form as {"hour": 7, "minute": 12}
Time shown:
{"hour": 9, "minute": 2}
